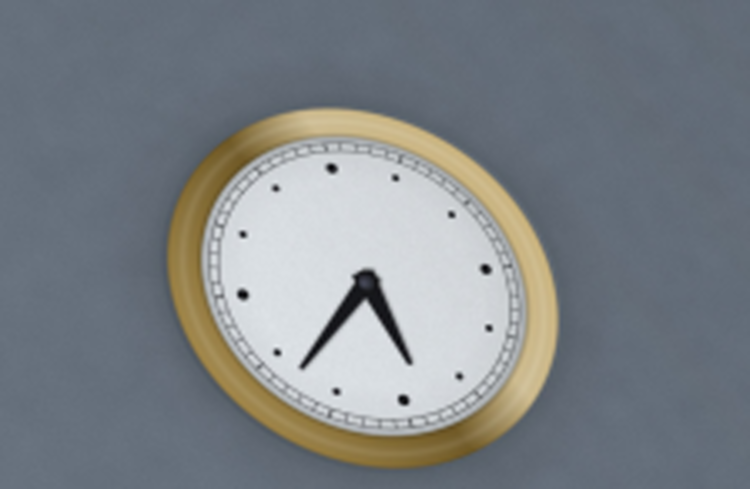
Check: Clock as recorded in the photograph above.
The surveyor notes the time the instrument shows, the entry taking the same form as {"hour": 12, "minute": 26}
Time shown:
{"hour": 5, "minute": 38}
